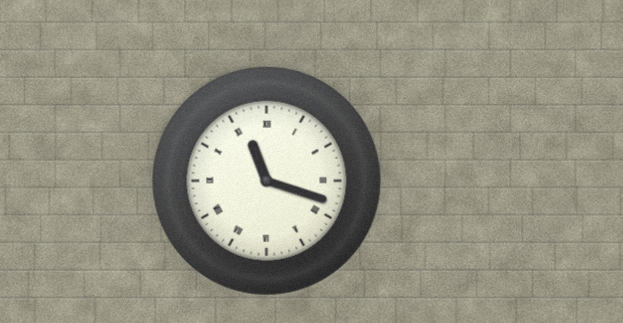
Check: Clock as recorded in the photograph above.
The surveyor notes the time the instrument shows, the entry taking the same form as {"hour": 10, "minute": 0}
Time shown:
{"hour": 11, "minute": 18}
